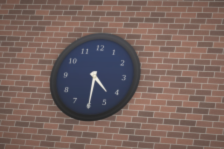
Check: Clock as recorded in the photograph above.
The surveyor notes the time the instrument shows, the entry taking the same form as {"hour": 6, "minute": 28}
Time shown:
{"hour": 4, "minute": 30}
